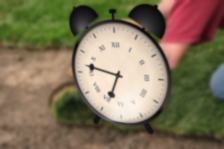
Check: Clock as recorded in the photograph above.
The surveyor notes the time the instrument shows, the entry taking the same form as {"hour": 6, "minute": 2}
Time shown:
{"hour": 6, "minute": 47}
